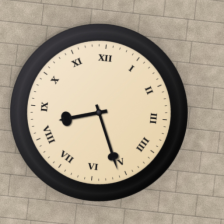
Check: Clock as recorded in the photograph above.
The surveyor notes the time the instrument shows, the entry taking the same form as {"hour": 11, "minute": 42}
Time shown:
{"hour": 8, "minute": 26}
